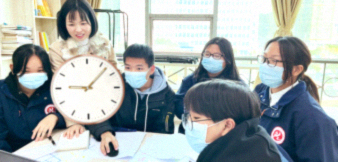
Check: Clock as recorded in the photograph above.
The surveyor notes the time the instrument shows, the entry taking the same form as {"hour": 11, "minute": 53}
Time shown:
{"hour": 9, "minute": 7}
